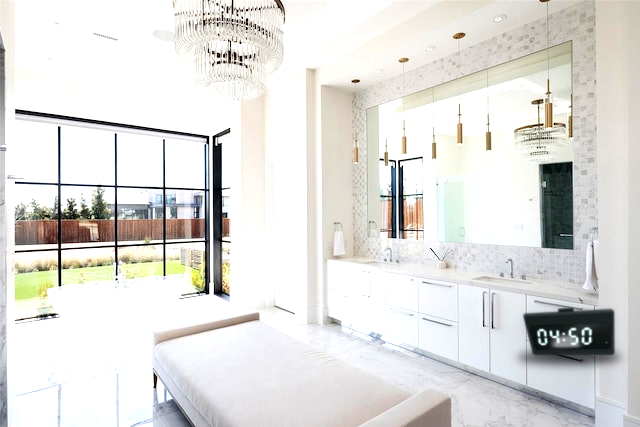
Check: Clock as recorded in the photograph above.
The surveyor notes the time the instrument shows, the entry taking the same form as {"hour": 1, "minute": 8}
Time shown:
{"hour": 4, "minute": 50}
